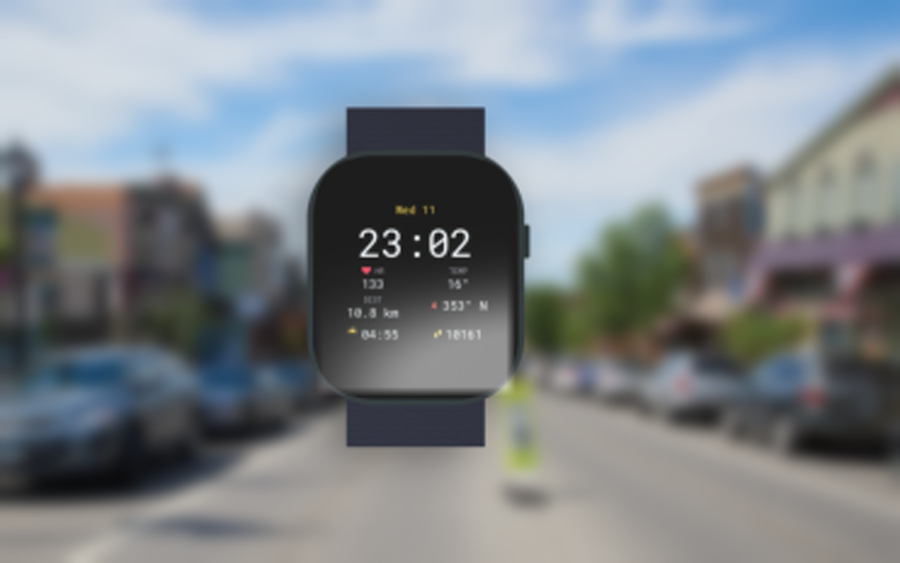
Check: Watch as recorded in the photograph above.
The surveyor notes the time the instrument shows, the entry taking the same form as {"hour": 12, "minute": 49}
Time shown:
{"hour": 23, "minute": 2}
